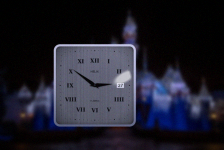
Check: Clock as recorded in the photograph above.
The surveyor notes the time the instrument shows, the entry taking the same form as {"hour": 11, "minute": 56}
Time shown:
{"hour": 2, "minute": 51}
